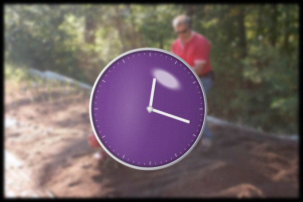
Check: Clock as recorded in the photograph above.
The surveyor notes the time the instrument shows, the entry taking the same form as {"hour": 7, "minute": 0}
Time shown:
{"hour": 12, "minute": 18}
